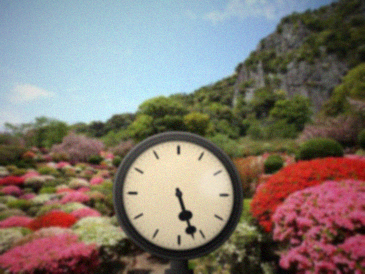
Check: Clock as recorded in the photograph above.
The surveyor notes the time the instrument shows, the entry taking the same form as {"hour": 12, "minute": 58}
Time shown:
{"hour": 5, "minute": 27}
